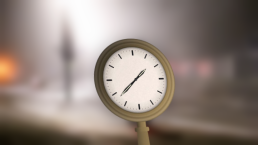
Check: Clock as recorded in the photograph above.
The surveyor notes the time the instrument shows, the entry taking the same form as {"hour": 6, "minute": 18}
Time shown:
{"hour": 1, "minute": 38}
